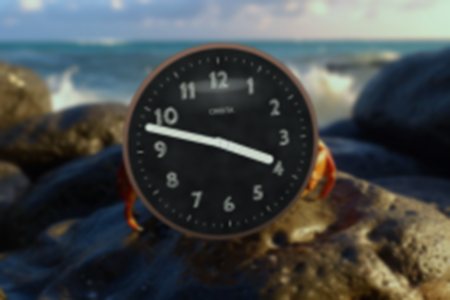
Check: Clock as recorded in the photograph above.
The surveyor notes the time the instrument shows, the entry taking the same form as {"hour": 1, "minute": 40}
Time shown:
{"hour": 3, "minute": 48}
